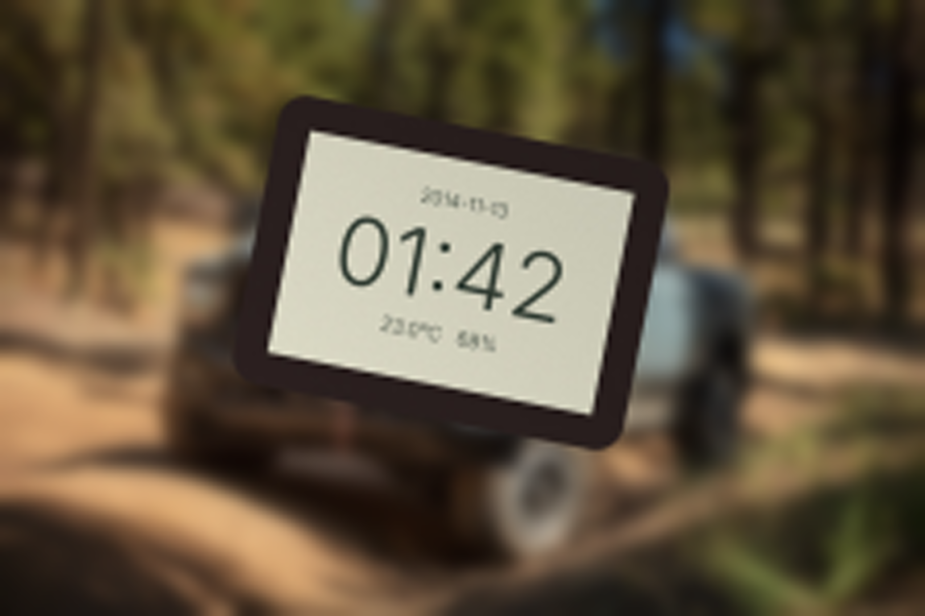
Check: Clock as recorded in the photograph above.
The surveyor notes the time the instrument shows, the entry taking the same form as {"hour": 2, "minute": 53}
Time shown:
{"hour": 1, "minute": 42}
